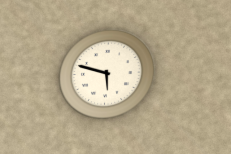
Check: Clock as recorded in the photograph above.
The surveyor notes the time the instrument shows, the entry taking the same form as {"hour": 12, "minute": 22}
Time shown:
{"hour": 5, "minute": 48}
